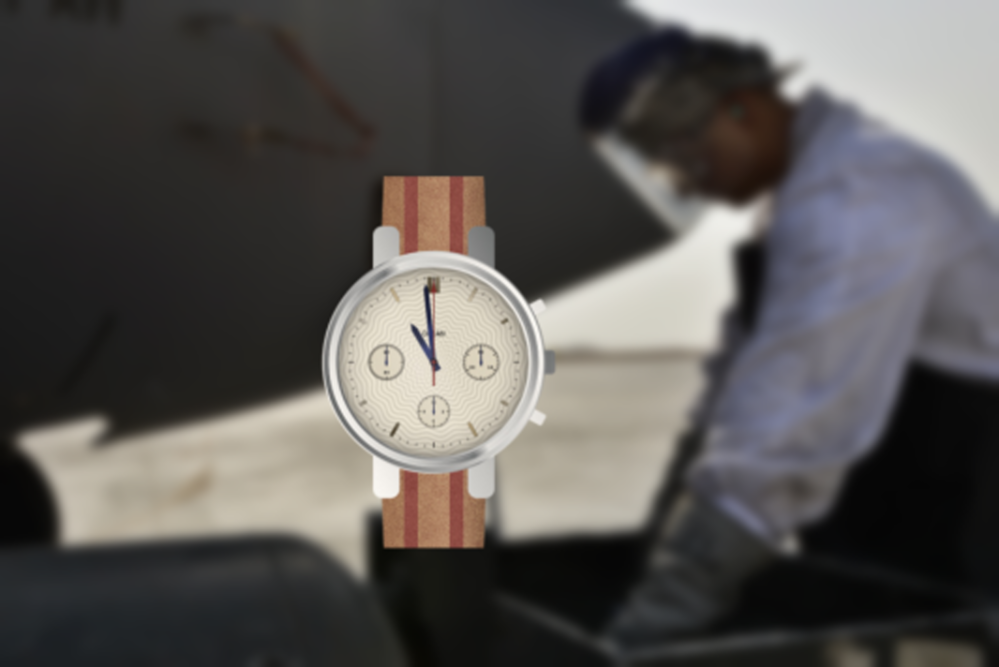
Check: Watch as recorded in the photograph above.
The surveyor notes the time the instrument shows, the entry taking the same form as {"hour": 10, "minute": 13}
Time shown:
{"hour": 10, "minute": 59}
